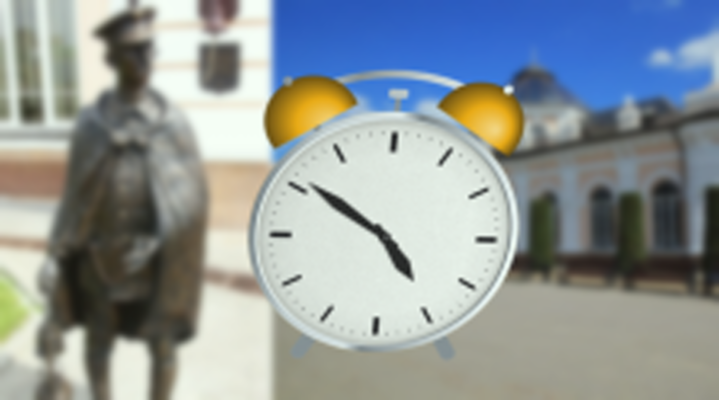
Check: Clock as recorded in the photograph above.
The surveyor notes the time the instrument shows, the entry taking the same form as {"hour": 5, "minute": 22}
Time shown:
{"hour": 4, "minute": 51}
